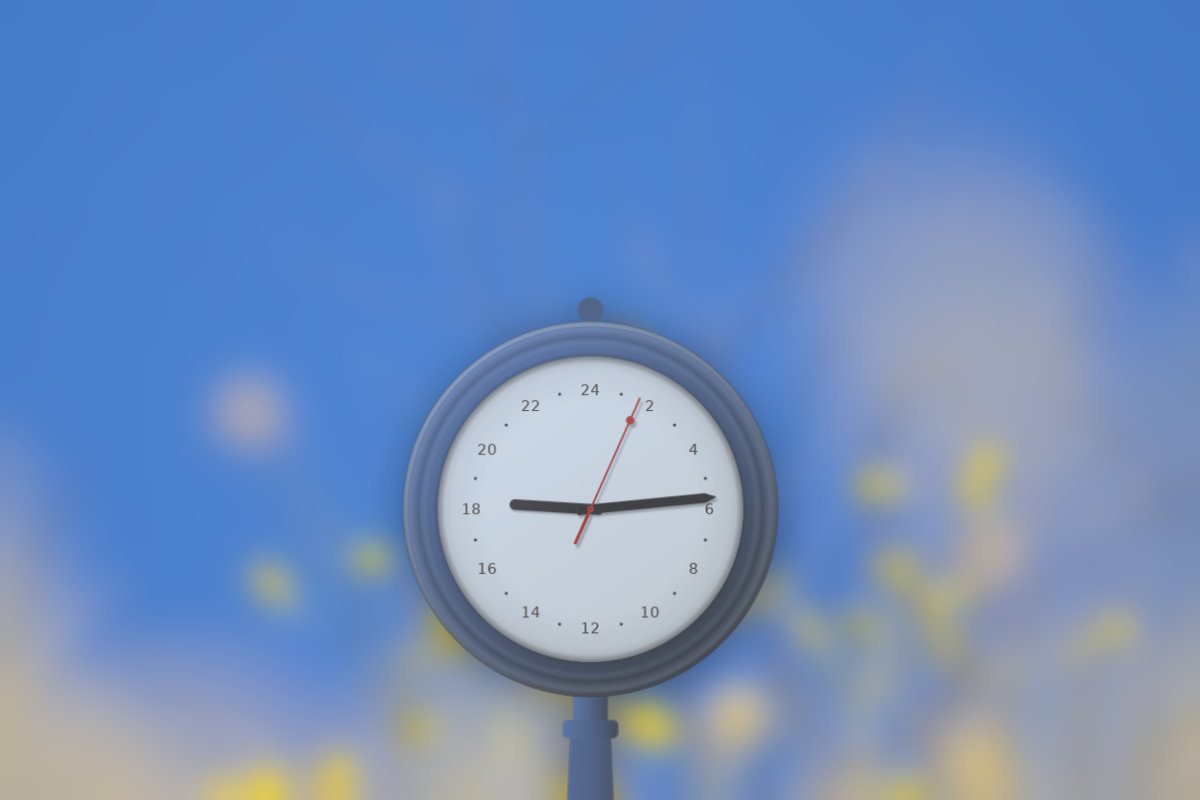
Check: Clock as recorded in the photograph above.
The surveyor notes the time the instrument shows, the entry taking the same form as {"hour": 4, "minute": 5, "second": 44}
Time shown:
{"hour": 18, "minute": 14, "second": 4}
